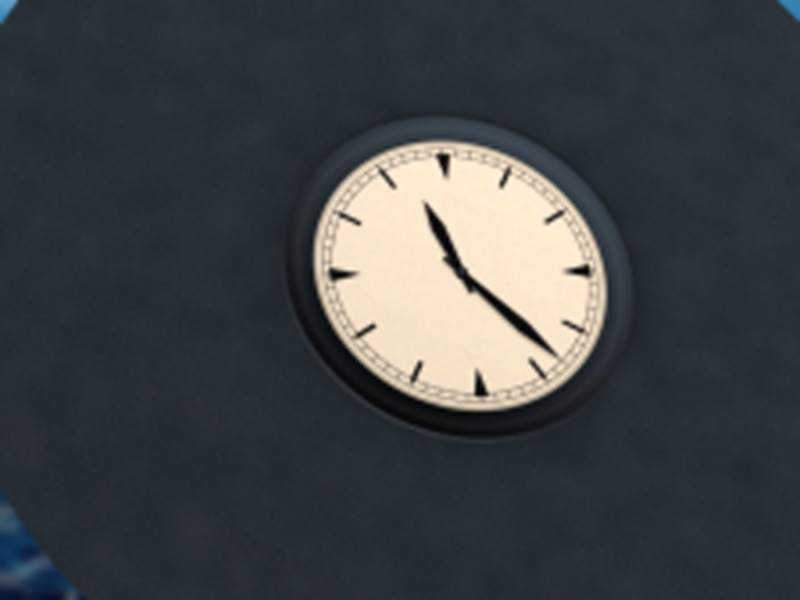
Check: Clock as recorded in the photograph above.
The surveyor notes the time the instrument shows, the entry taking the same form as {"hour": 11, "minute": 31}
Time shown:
{"hour": 11, "minute": 23}
